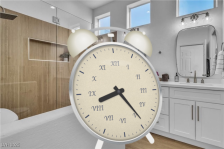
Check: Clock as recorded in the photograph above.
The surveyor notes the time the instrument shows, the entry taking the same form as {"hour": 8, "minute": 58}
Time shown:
{"hour": 8, "minute": 24}
